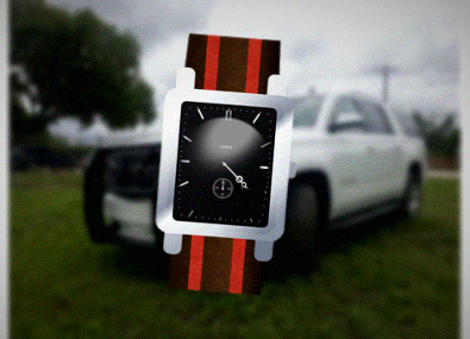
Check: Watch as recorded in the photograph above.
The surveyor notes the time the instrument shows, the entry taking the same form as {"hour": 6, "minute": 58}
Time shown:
{"hour": 4, "minute": 22}
